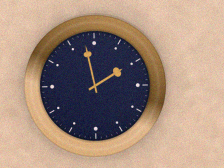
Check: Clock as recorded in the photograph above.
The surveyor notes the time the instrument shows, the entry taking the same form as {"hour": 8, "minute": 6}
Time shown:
{"hour": 1, "minute": 58}
